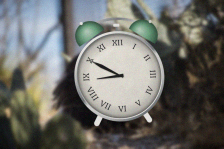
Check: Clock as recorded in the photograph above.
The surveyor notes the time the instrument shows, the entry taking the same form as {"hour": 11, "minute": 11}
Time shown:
{"hour": 8, "minute": 50}
